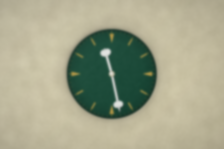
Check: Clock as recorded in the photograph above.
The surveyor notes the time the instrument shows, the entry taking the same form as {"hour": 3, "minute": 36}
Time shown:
{"hour": 11, "minute": 28}
